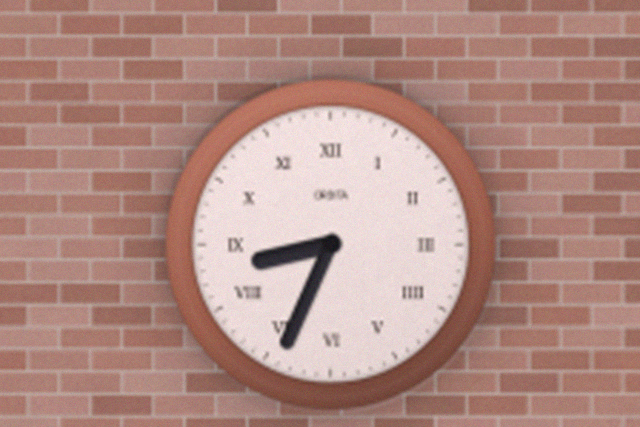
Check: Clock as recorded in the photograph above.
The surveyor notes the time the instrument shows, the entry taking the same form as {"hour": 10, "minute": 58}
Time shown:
{"hour": 8, "minute": 34}
